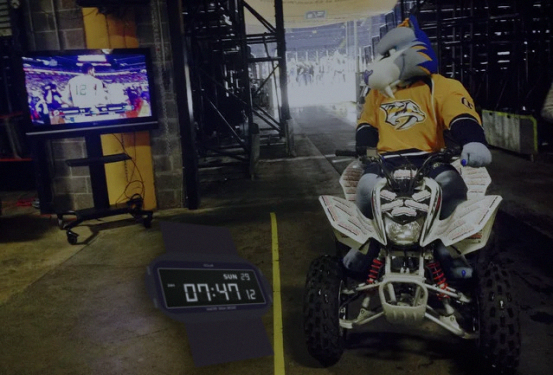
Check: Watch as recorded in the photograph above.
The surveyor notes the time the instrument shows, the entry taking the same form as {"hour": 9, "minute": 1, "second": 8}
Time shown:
{"hour": 7, "minute": 47, "second": 12}
